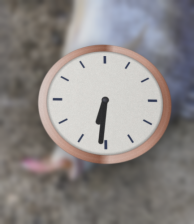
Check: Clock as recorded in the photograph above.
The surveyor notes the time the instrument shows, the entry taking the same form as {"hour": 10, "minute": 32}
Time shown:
{"hour": 6, "minute": 31}
